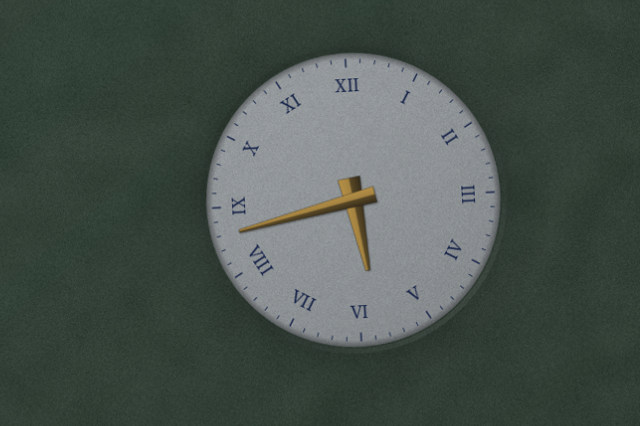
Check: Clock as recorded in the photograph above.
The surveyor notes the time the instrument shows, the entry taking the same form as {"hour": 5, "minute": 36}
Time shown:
{"hour": 5, "minute": 43}
